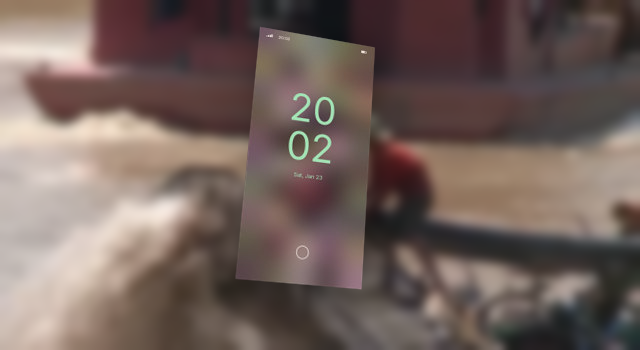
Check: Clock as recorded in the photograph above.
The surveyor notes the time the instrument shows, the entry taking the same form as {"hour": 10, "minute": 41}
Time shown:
{"hour": 20, "minute": 2}
